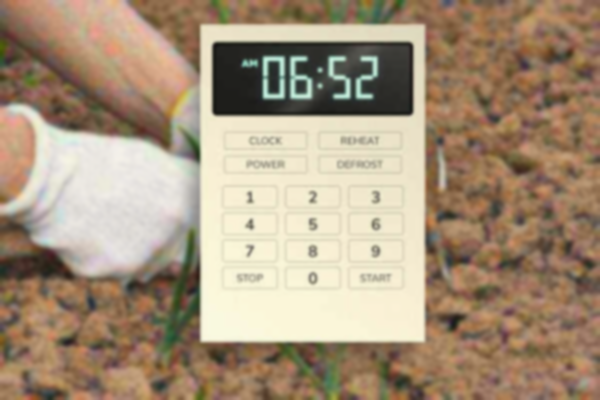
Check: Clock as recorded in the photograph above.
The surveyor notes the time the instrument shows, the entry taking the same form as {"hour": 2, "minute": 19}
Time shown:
{"hour": 6, "minute": 52}
